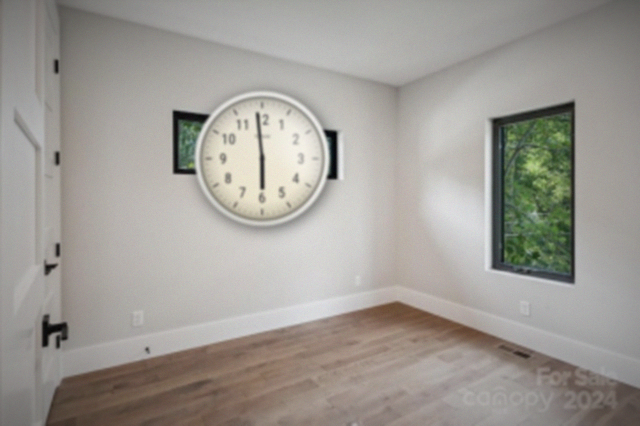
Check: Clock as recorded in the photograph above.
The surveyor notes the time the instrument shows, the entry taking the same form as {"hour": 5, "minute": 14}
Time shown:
{"hour": 5, "minute": 59}
